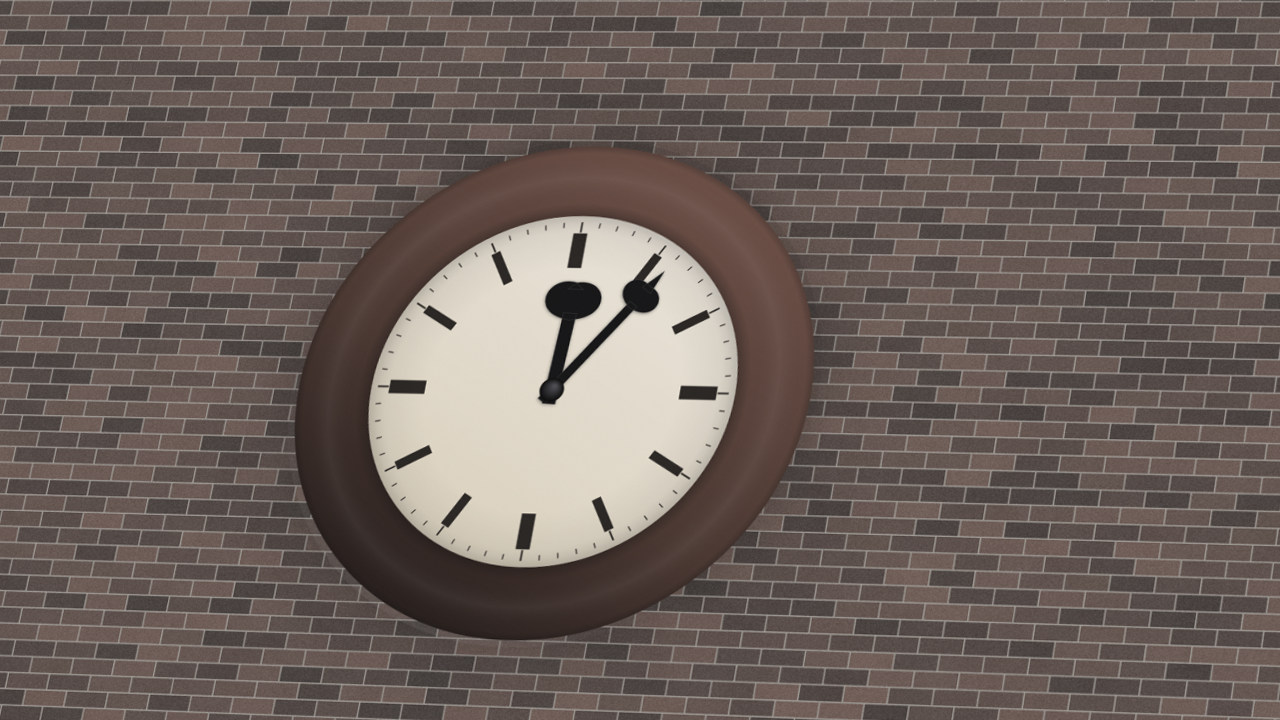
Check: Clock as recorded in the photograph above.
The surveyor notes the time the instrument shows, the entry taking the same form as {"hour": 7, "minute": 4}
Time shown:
{"hour": 12, "minute": 6}
